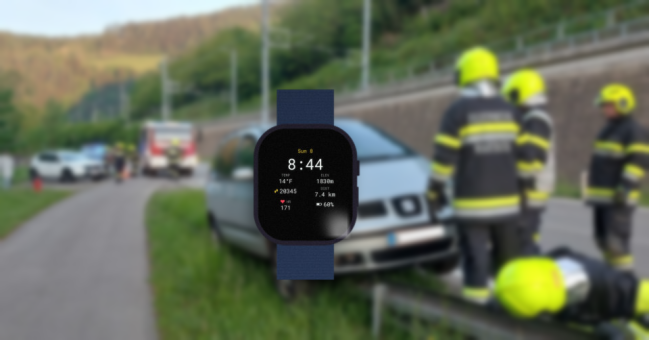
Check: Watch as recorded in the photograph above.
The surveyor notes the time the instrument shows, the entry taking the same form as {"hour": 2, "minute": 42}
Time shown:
{"hour": 8, "minute": 44}
